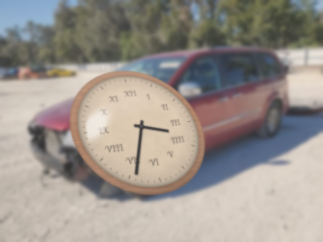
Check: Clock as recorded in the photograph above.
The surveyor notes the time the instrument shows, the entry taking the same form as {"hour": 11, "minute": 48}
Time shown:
{"hour": 3, "minute": 34}
